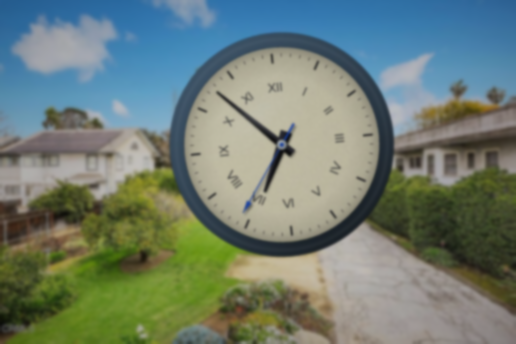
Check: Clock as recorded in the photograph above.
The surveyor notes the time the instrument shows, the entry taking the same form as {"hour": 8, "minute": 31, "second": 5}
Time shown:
{"hour": 6, "minute": 52, "second": 36}
